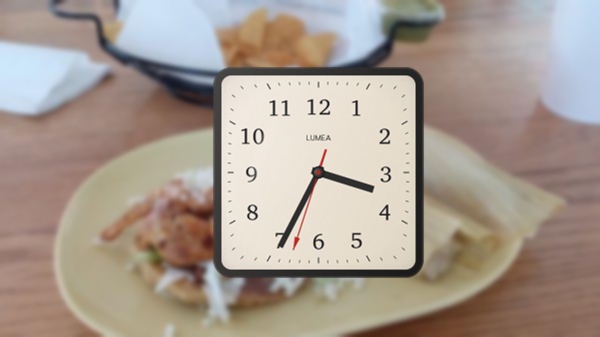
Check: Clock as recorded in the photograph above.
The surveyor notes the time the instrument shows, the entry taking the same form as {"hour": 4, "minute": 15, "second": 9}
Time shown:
{"hour": 3, "minute": 34, "second": 33}
